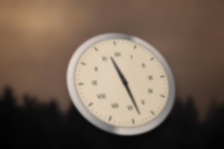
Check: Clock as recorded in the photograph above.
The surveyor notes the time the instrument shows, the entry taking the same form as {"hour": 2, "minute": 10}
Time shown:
{"hour": 11, "minute": 28}
